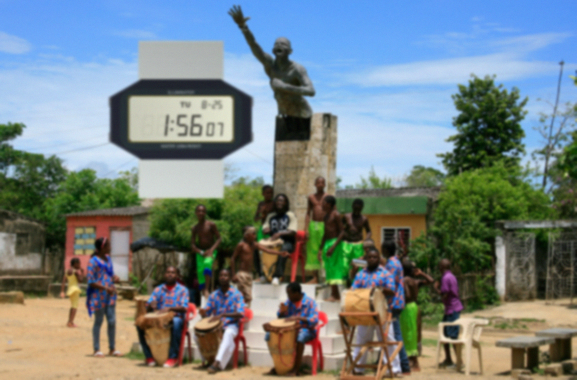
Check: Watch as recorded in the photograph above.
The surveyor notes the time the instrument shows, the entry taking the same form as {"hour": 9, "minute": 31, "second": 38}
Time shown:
{"hour": 1, "minute": 56, "second": 7}
